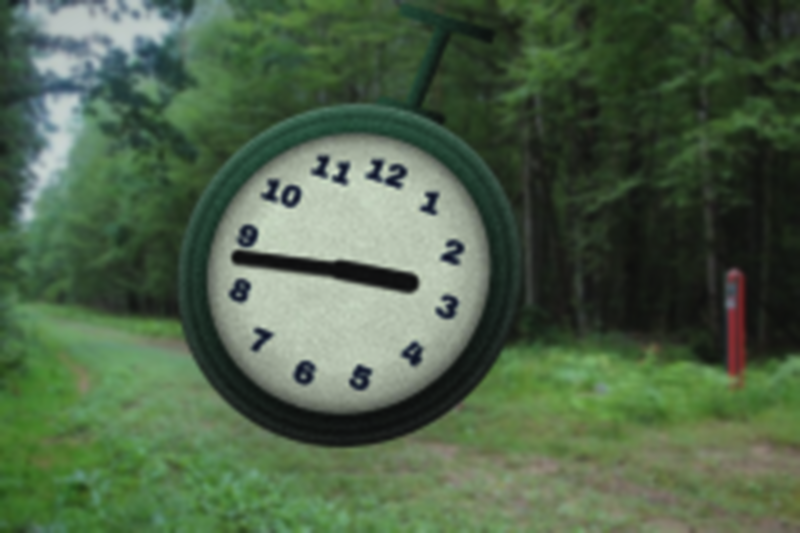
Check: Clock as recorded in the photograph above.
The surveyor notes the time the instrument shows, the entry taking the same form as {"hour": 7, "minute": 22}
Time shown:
{"hour": 2, "minute": 43}
